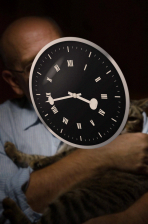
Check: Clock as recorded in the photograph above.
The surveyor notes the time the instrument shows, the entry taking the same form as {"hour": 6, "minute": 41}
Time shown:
{"hour": 3, "minute": 43}
